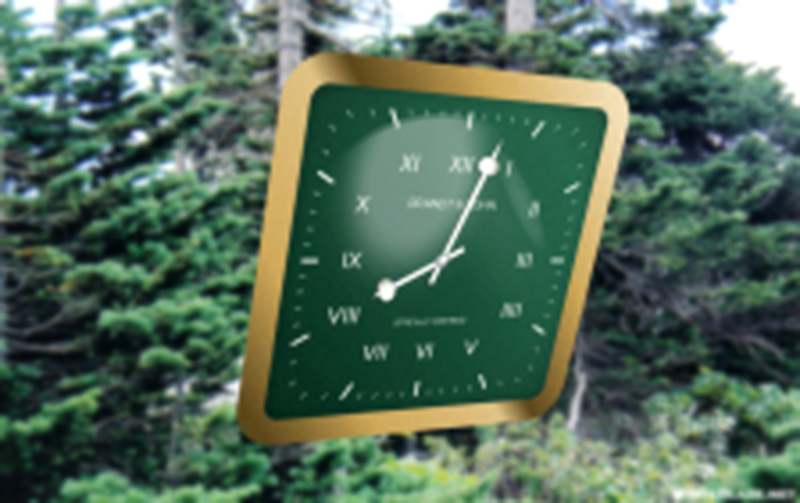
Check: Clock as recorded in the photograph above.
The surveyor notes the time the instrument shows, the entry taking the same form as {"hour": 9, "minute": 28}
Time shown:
{"hour": 8, "minute": 3}
